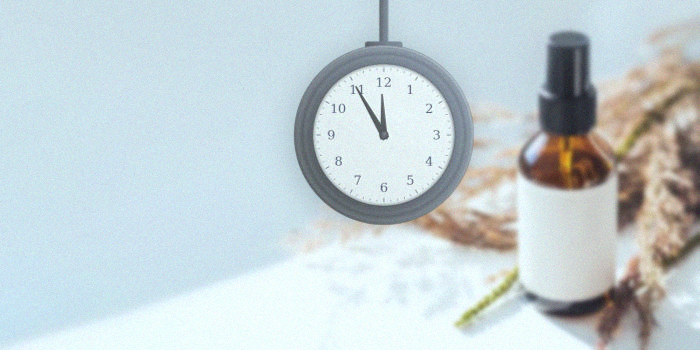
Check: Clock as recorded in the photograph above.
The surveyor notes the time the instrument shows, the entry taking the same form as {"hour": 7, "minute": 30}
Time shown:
{"hour": 11, "minute": 55}
